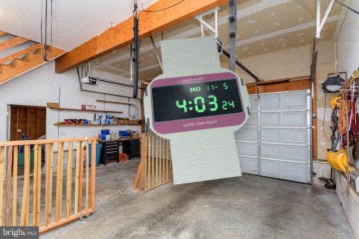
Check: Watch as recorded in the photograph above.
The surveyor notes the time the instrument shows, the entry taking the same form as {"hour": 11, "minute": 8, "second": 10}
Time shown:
{"hour": 4, "minute": 3, "second": 24}
